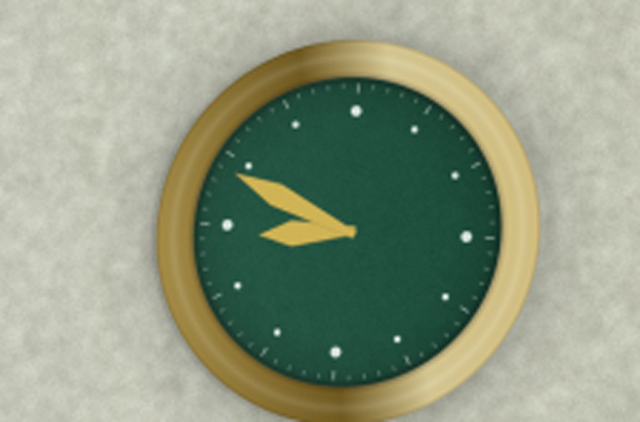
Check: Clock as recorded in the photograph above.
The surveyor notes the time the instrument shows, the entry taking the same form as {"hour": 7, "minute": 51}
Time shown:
{"hour": 8, "minute": 49}
